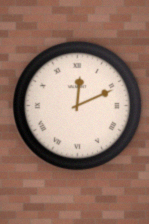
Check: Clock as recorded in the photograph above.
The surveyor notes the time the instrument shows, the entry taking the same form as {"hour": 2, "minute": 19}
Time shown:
{"hour": 12, "minute": 11}
